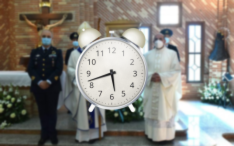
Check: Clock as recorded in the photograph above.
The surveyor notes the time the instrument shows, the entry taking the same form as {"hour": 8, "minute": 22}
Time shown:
{"hour": 5, "minute": 42}
